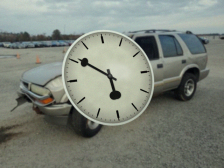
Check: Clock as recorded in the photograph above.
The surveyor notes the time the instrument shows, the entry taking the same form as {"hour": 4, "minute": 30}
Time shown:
{"hour": 5, "minute": 51}
